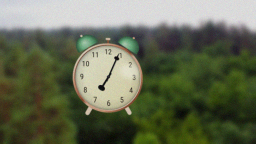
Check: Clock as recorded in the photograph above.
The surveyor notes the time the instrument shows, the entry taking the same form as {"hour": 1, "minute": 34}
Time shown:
{"hour": 7, "minute": 4}
